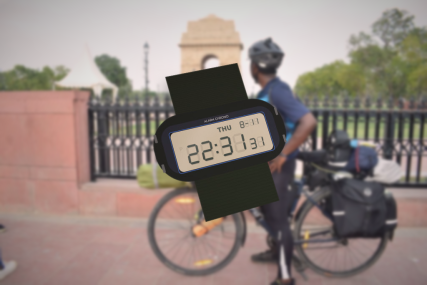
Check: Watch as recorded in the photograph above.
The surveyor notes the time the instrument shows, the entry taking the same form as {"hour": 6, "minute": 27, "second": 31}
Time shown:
{"hour": 22, "minute": 31, "second": 31}
